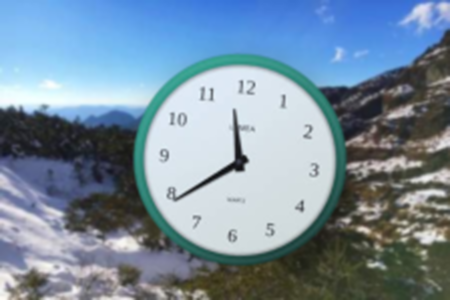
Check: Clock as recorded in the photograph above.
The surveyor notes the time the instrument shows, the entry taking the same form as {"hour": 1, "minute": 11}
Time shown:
{"hour": 11, "minute": 39}
